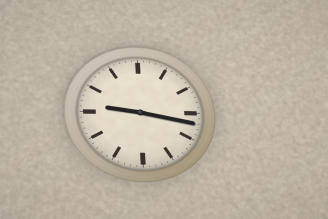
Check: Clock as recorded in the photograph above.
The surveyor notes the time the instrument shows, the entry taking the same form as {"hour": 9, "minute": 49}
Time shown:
{"hour": 9, "minute": 17}
